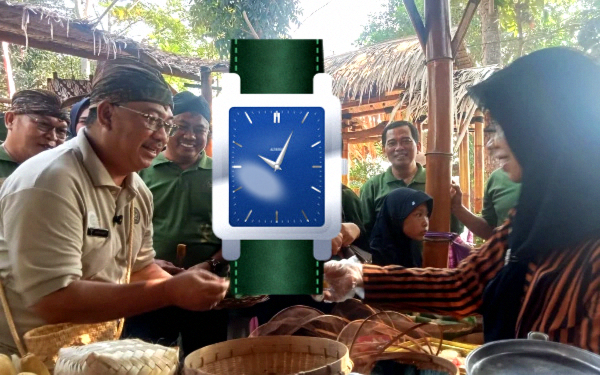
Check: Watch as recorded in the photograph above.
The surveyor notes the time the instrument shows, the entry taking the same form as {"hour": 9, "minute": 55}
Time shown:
{"hour": 10, "minute": 4}
